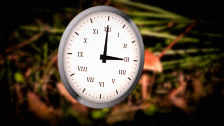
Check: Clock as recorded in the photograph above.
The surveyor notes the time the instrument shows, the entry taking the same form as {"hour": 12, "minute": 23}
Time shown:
{"hour": 3, "minute": 0}
